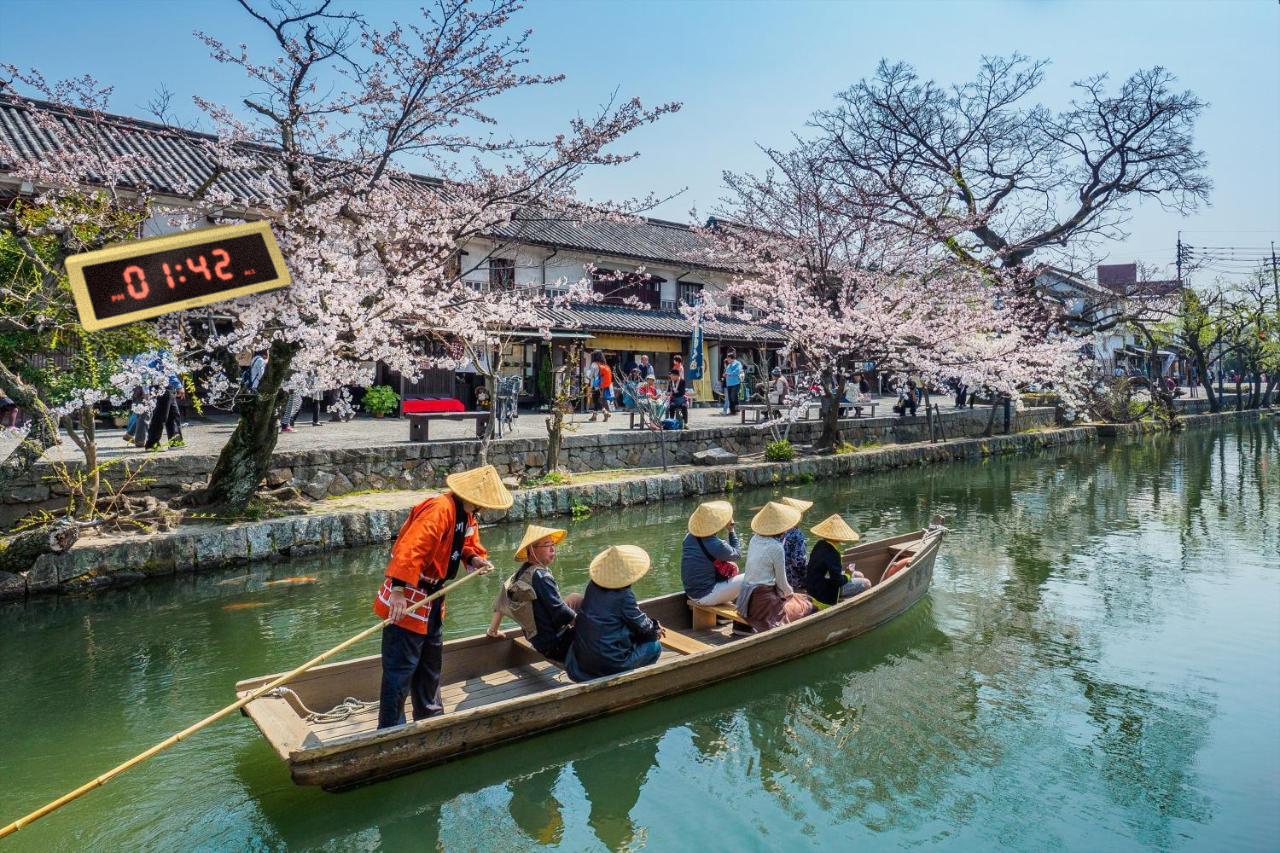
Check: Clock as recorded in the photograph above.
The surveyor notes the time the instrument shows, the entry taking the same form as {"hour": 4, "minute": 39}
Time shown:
{"hour": 1, "minute": 42}
